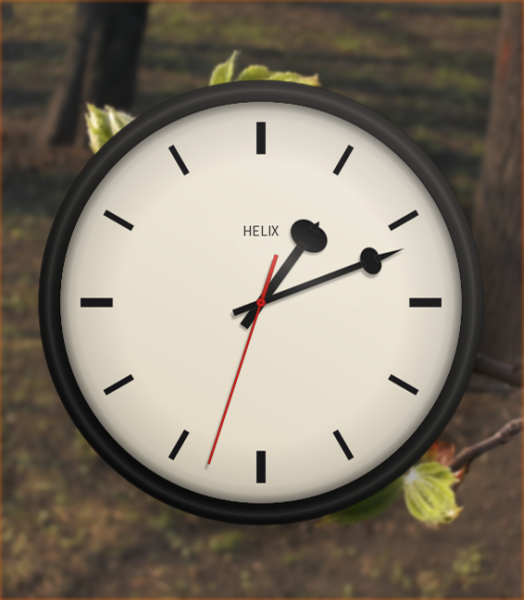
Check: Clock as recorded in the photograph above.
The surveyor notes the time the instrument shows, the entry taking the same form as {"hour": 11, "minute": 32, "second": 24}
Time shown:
{"hour": 1, "minute": 11, "second": 33}
